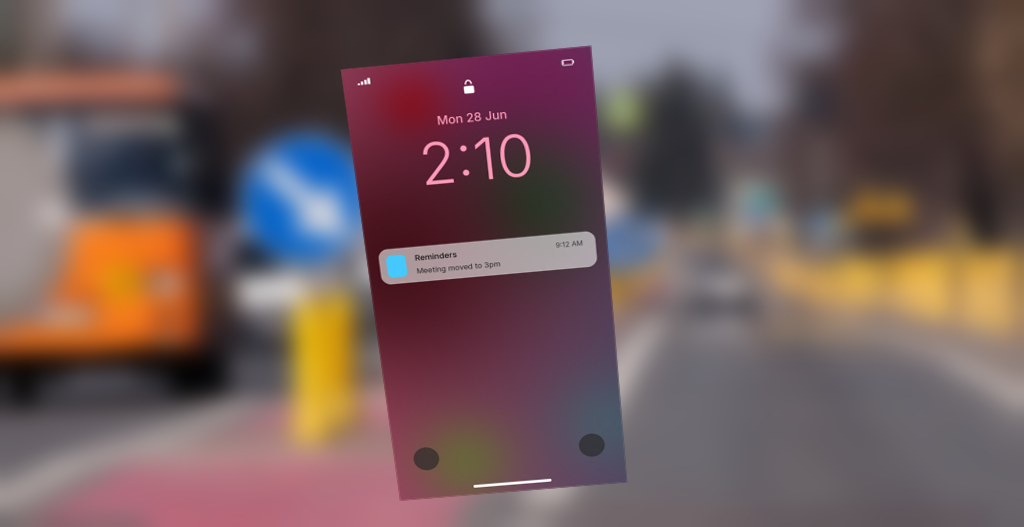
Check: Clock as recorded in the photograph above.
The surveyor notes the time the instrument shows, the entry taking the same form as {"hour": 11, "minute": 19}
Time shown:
{"hour": 2, "minute": 10}
